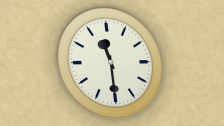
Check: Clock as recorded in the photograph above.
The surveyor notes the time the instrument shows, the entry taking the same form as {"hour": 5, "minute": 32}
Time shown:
{"hour": 11, "minute": 30}
